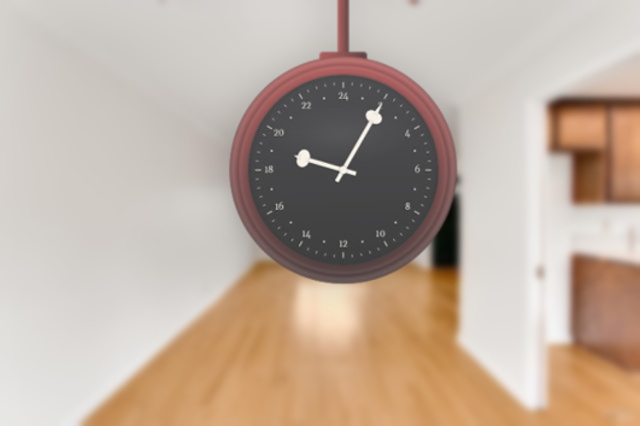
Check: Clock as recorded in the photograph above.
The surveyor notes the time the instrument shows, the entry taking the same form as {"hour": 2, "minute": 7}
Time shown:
{"hour": 19, "minute": 5}
